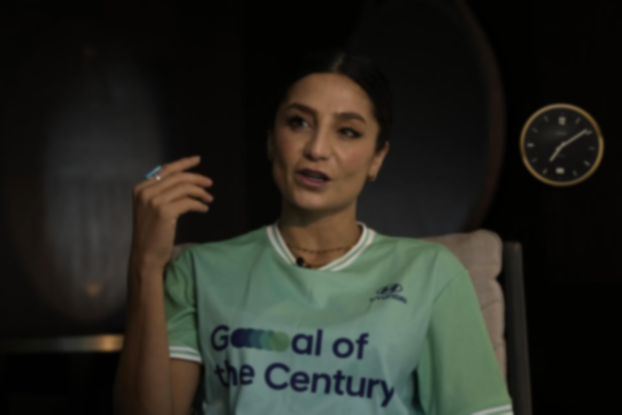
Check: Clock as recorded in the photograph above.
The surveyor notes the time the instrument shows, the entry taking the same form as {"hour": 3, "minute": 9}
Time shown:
{"hour": 7, "minute": 9}
